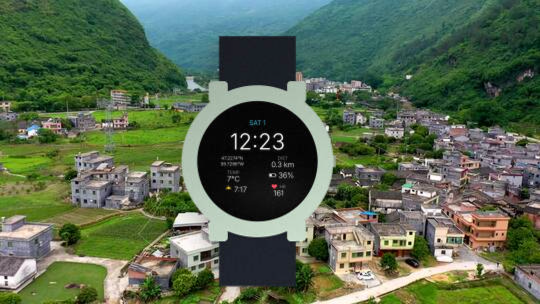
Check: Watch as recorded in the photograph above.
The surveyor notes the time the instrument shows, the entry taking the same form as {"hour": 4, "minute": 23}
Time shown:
{"hour": 12, "minute": 23}
